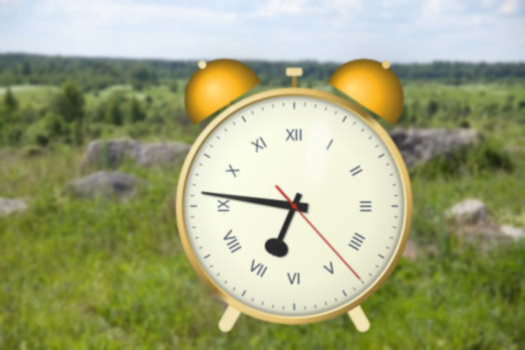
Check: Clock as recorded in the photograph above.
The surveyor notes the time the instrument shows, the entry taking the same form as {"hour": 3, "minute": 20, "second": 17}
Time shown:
{"hour": 6, "minute": 46, "second": 23}
